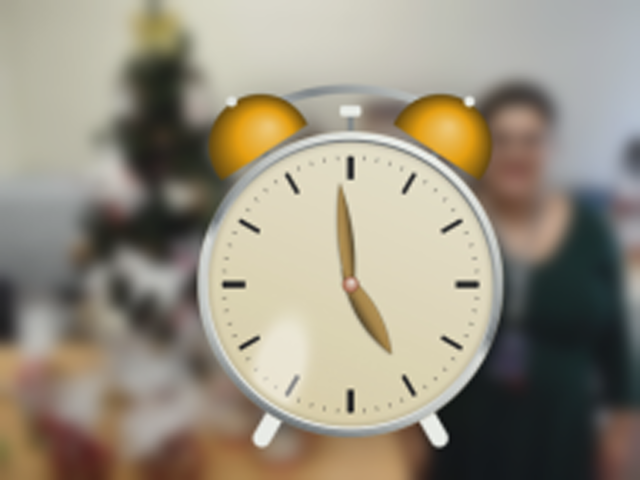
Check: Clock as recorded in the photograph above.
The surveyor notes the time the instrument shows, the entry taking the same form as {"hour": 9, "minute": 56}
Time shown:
{"hour": 4, "minute": 59}
